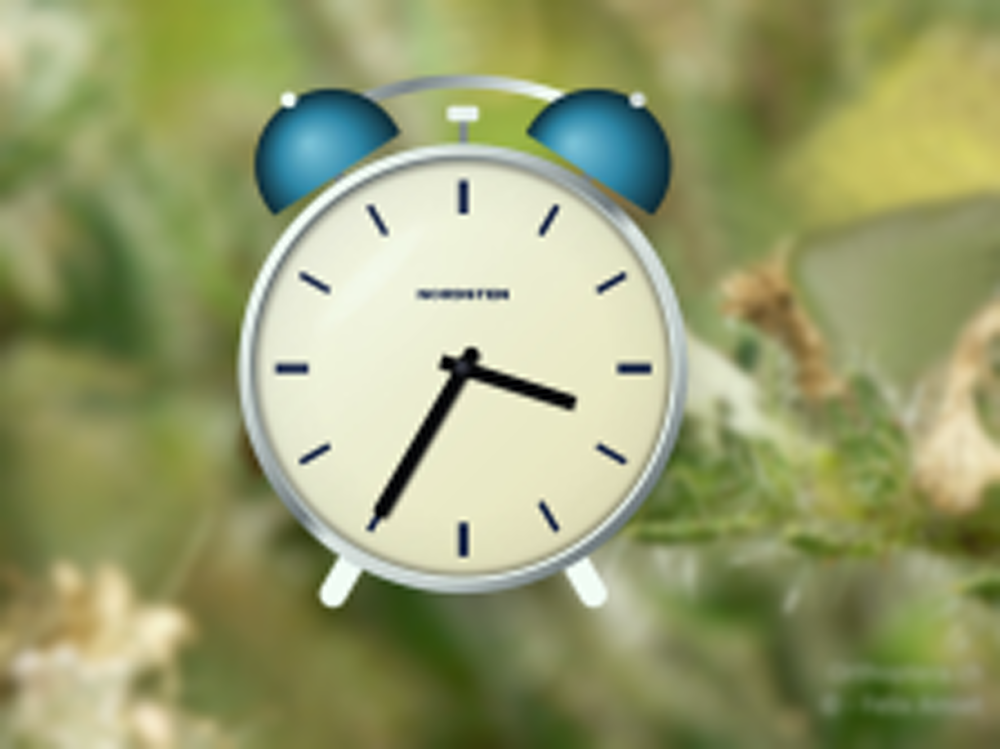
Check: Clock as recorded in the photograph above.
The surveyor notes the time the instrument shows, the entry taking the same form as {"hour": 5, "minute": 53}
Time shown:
{"hour": 3, "minute": 35}
